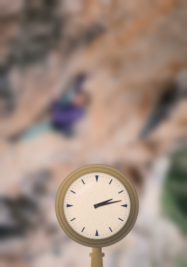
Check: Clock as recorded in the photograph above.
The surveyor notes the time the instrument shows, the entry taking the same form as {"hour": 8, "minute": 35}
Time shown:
{"hour": 2, "minute": 13}
